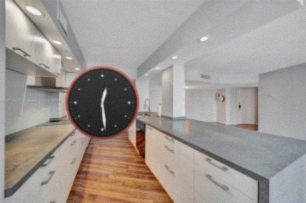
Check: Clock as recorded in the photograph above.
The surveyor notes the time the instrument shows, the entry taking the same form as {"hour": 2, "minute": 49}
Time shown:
{"hour": 12, "minute": 29}
